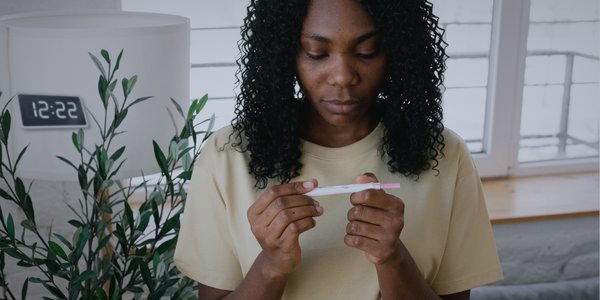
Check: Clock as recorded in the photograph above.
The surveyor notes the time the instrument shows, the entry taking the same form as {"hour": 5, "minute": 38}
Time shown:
{"hour": 12, "minute": 22}
